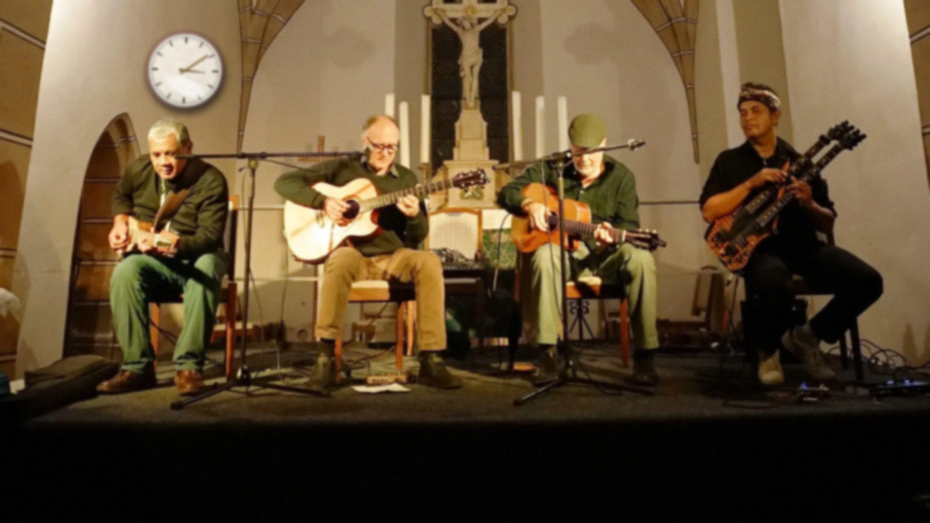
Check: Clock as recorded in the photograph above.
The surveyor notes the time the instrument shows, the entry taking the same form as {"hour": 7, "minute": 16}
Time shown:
{"hour": 3, "minute": 9}
